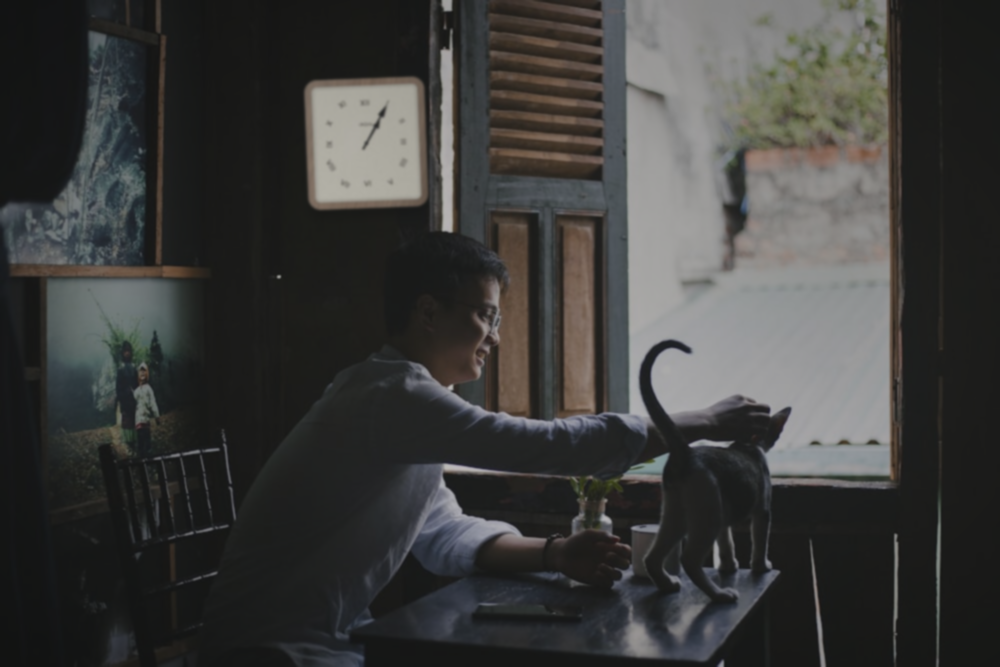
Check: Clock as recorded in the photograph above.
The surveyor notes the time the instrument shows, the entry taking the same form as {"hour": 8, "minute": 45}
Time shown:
{"hour": 1, "minute": 5}
